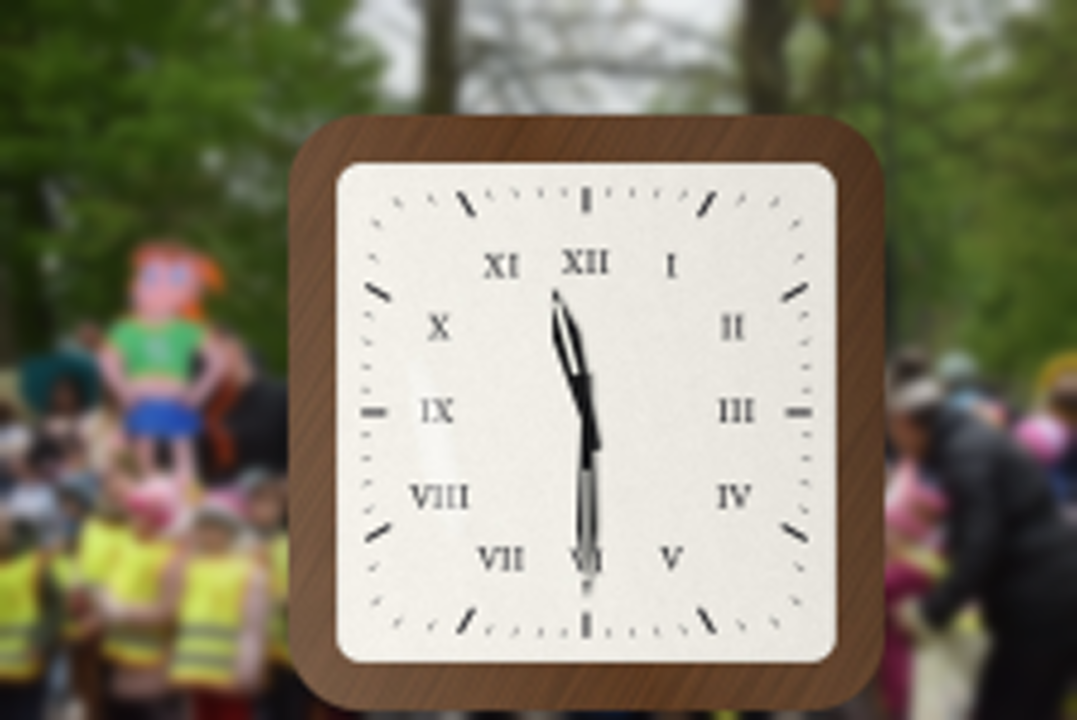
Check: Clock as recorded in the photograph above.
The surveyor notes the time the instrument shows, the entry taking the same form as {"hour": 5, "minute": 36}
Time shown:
{"hour": 11, "minute": 30}
